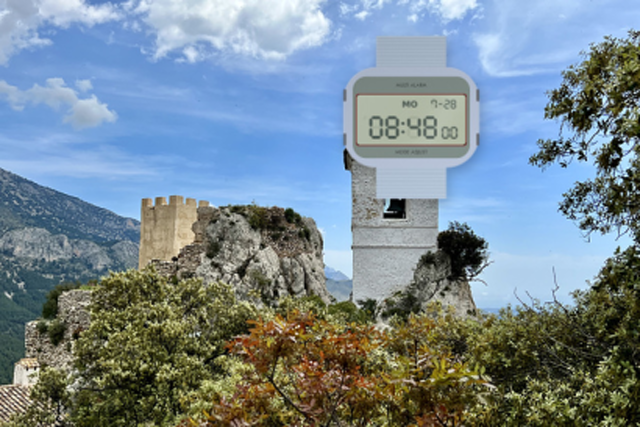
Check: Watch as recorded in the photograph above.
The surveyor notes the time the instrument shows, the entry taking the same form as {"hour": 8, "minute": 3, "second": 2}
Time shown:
{"hour": 8, "minute": 48, "second": 0}
